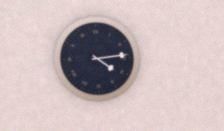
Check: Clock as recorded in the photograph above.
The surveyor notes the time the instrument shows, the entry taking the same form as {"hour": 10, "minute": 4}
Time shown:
{"hour": 4, "minute": 14}
